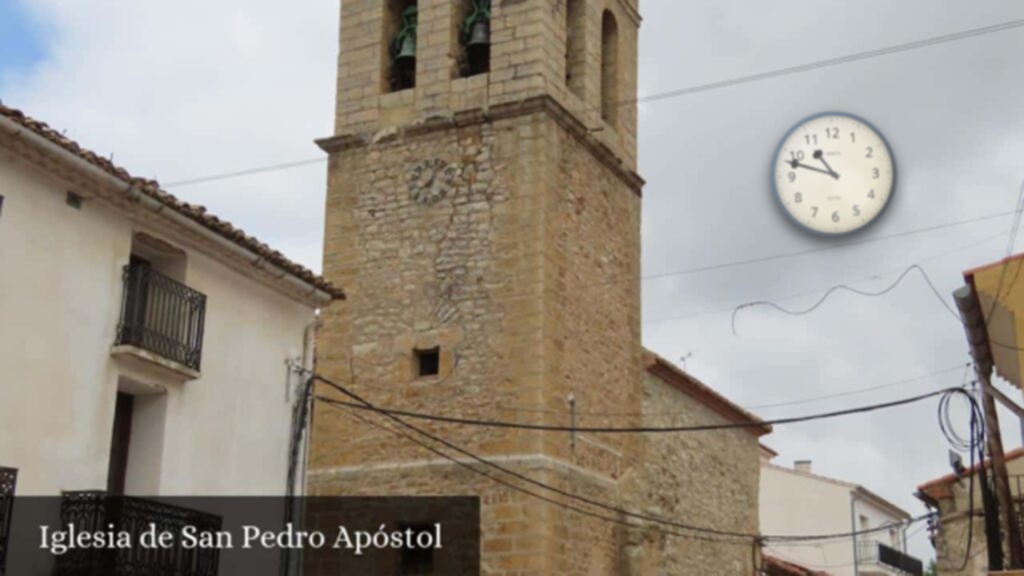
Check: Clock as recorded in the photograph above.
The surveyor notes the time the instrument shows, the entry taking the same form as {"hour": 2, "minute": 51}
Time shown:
{"hour": 10, "minute": 48}
